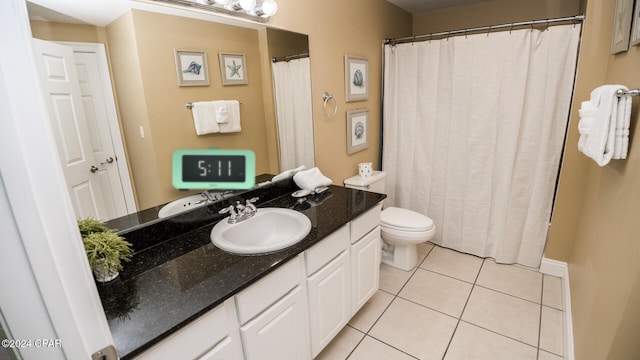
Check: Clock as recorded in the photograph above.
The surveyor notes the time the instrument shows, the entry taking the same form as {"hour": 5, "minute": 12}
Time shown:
{"hour": 5, "minute": 11}
